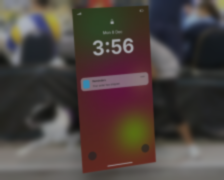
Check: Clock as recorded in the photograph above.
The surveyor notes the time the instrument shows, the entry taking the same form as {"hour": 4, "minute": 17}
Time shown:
{"hour": 3, "minute": 56}
